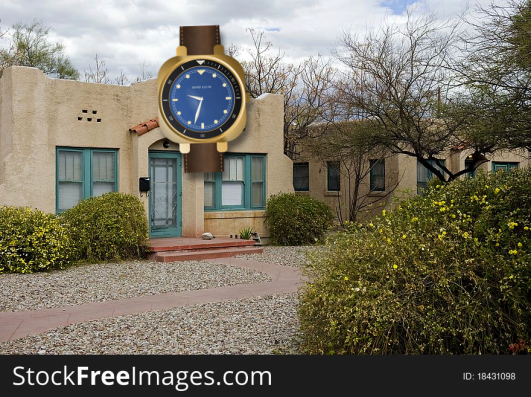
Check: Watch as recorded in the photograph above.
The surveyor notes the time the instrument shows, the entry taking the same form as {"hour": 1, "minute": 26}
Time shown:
{"hour": 9, "minute": 33}
